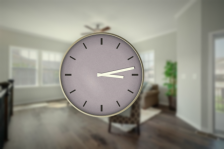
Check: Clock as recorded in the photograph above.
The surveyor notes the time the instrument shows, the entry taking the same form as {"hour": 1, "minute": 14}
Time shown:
{"hour": 3, "minute": 13}
